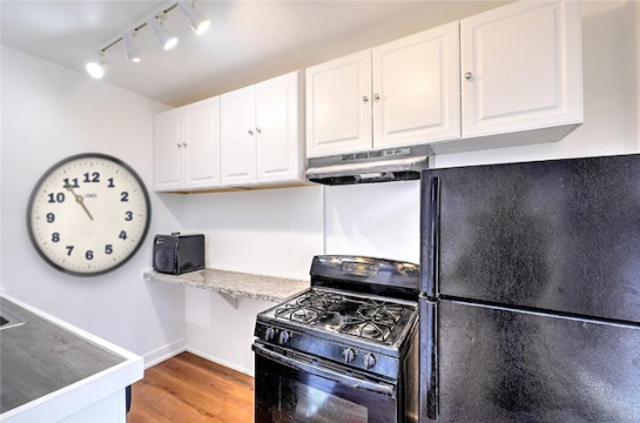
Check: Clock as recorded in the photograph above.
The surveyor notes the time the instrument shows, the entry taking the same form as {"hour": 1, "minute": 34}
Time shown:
{"hour": 10, "minute": 54}
